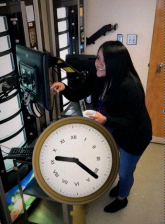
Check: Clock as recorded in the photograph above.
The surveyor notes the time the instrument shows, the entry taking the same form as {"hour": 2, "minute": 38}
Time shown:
{"hour": 9, "minute": 22}
